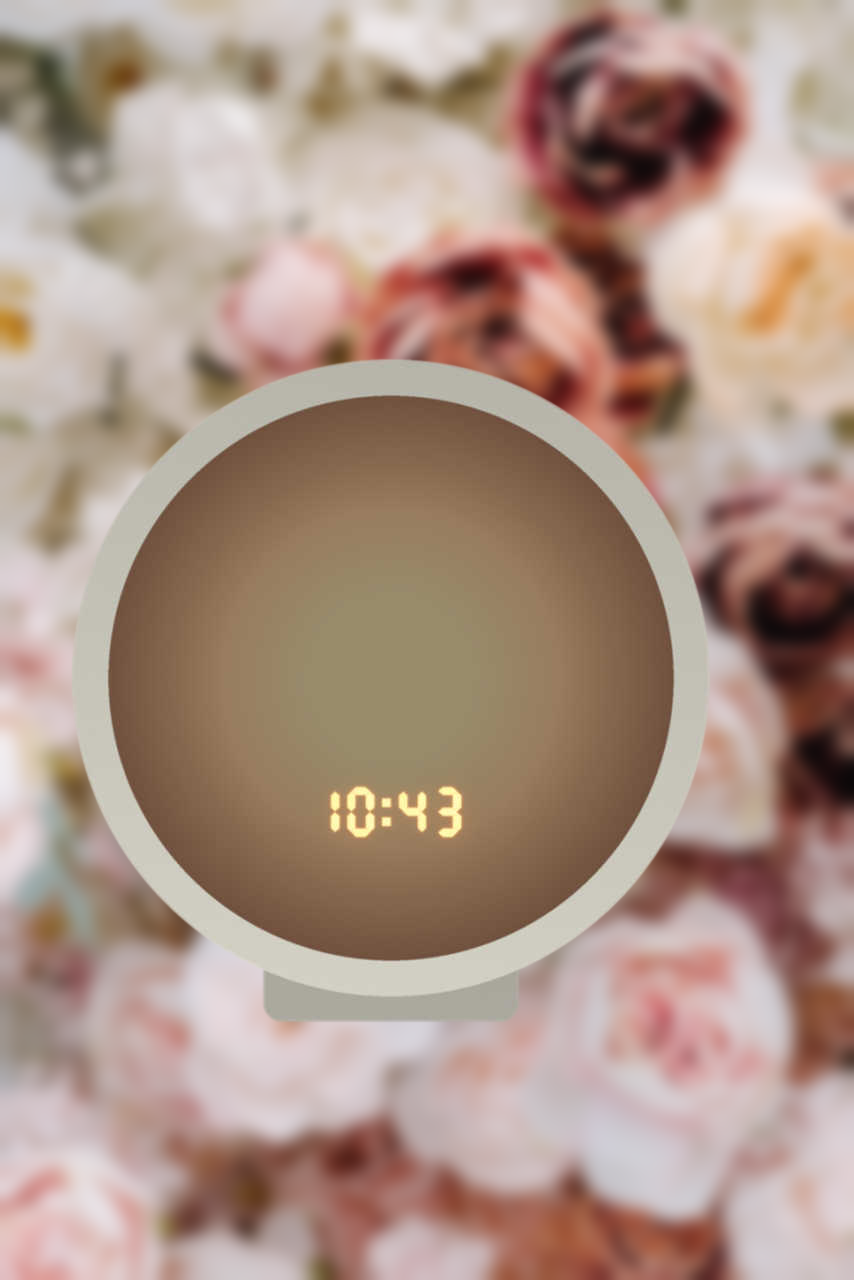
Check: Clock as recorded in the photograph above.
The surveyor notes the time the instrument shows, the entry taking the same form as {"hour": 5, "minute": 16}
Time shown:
{"hour": 10, "minute": 43}
